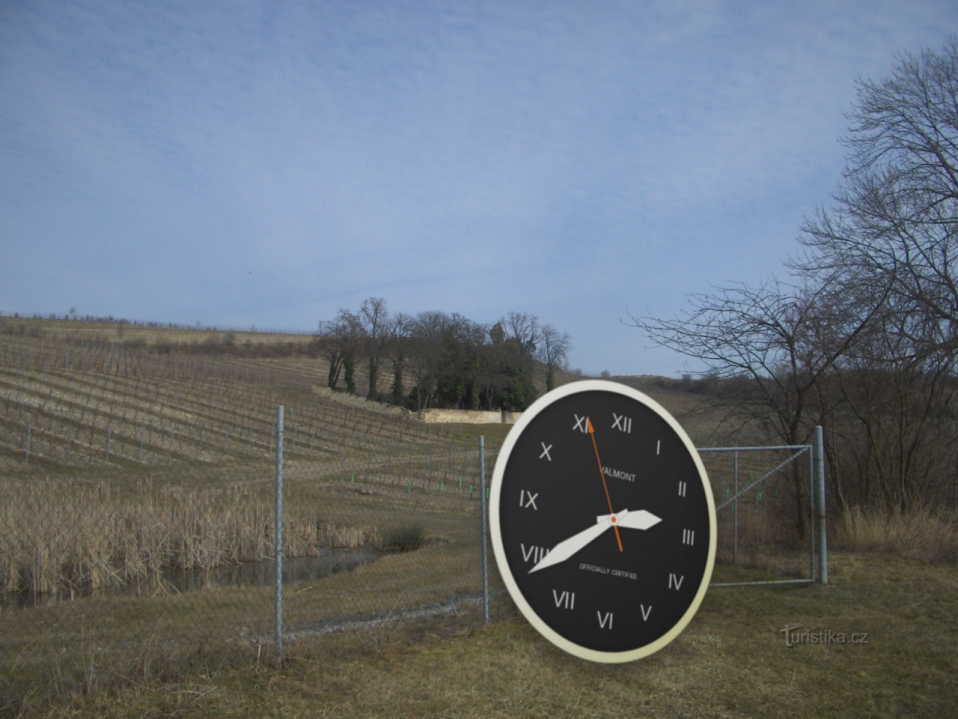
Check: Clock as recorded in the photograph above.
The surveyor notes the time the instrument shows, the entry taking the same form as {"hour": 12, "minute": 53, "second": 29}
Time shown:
{"hour": 2, "minute": 38, "second": 56}
